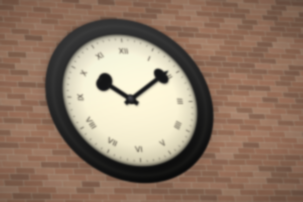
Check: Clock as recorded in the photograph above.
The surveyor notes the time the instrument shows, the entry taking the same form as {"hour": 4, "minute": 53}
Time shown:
{"hour": 10, "minute": 9}
